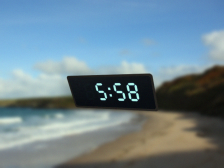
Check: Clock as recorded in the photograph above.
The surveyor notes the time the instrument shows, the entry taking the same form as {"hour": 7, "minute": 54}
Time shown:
{"hour": 5, "minute": 58}
